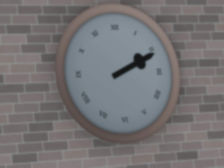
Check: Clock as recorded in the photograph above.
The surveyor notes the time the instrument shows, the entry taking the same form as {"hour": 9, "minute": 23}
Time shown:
{"hour": 2, "minute": 11}
